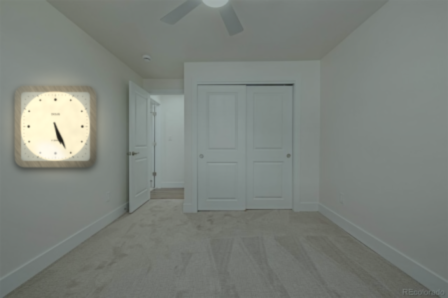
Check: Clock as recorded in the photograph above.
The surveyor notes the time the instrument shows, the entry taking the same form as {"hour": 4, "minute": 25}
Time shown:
{"hour": 5, "minute": 26}
